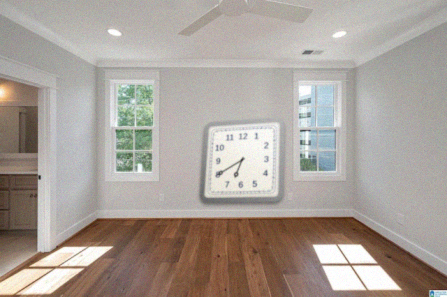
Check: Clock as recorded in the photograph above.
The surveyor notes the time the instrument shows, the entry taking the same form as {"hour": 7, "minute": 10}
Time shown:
{"hour": 6, "minute": 40}
